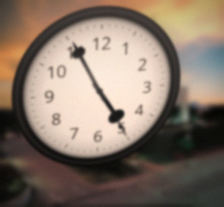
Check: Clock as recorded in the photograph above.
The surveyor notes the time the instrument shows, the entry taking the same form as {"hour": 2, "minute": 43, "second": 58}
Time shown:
{"hour": 4, "minute": 55, "second": 25}
